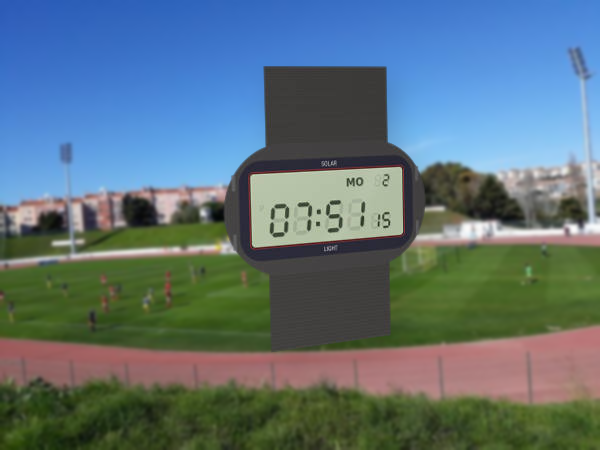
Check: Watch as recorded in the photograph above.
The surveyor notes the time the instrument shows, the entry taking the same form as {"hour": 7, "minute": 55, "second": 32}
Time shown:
{"hour": 7, "minute": 51, "second": 15}
